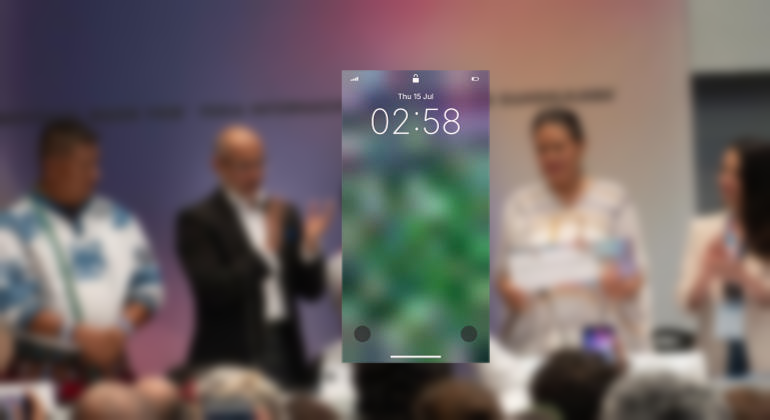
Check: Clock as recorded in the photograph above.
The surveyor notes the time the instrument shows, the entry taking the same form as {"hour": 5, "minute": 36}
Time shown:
{"hour": 2, "minute": 58}
